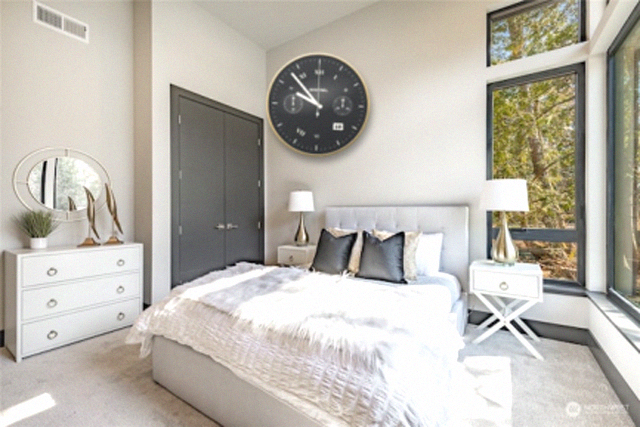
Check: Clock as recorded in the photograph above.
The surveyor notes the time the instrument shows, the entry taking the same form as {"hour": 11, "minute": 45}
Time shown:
{"hour": 9, "minute": 53}
